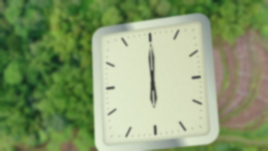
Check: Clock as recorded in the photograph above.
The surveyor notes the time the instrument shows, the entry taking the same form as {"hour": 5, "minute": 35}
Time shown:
{"hour": 6, "minute": 0}
